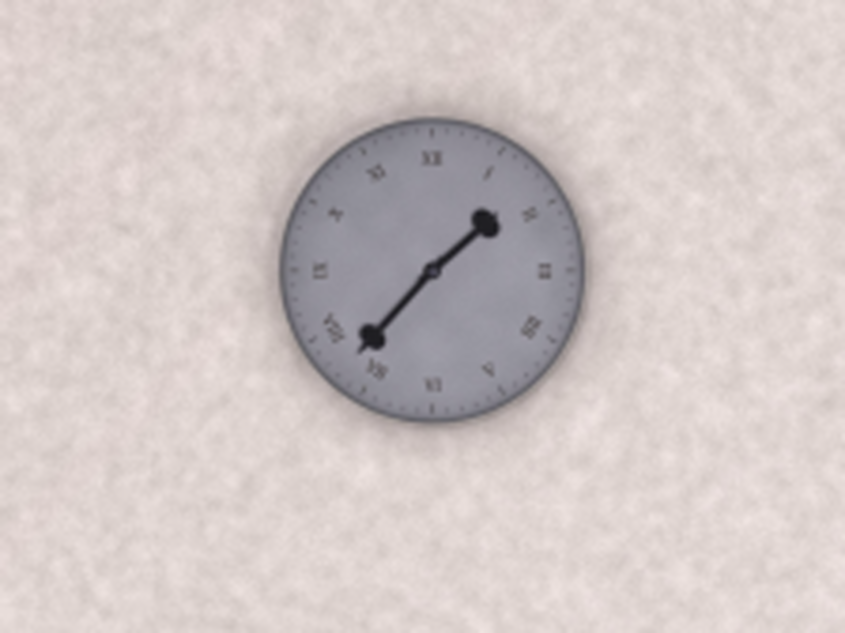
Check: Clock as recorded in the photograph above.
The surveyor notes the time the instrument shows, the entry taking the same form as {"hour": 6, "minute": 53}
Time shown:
{"hour": 1, "minute": 37}
